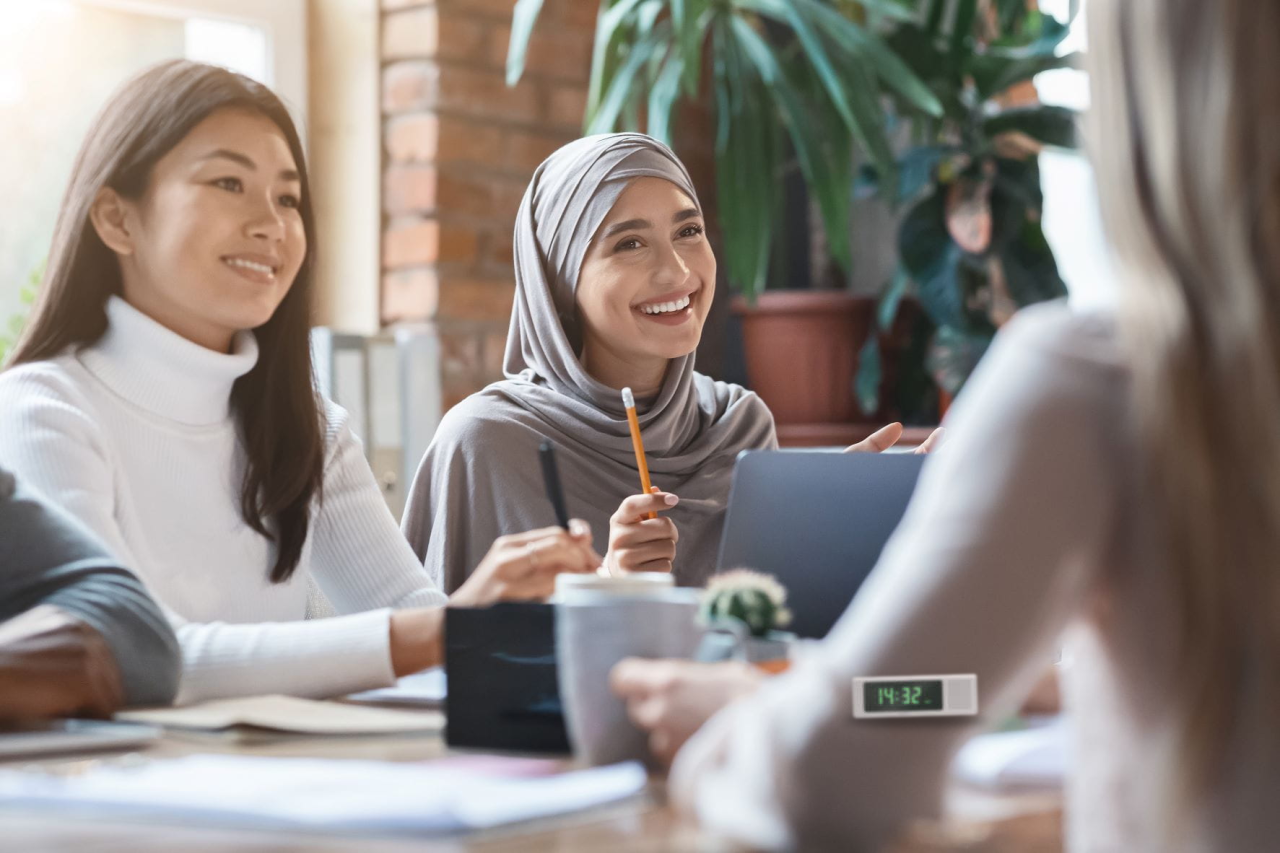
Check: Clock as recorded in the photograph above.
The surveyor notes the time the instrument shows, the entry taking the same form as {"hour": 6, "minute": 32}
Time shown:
{"hour": 14, "minute": 32}
